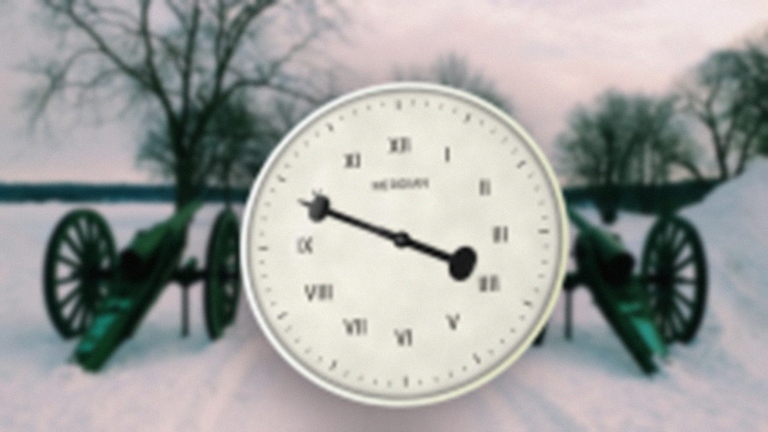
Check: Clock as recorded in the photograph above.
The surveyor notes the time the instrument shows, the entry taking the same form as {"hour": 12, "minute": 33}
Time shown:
{"hour": 3, "minute": 49}
